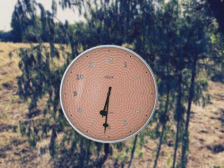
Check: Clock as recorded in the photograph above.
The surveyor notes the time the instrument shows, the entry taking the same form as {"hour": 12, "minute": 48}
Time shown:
{"hour": 6, "minute": 31}
